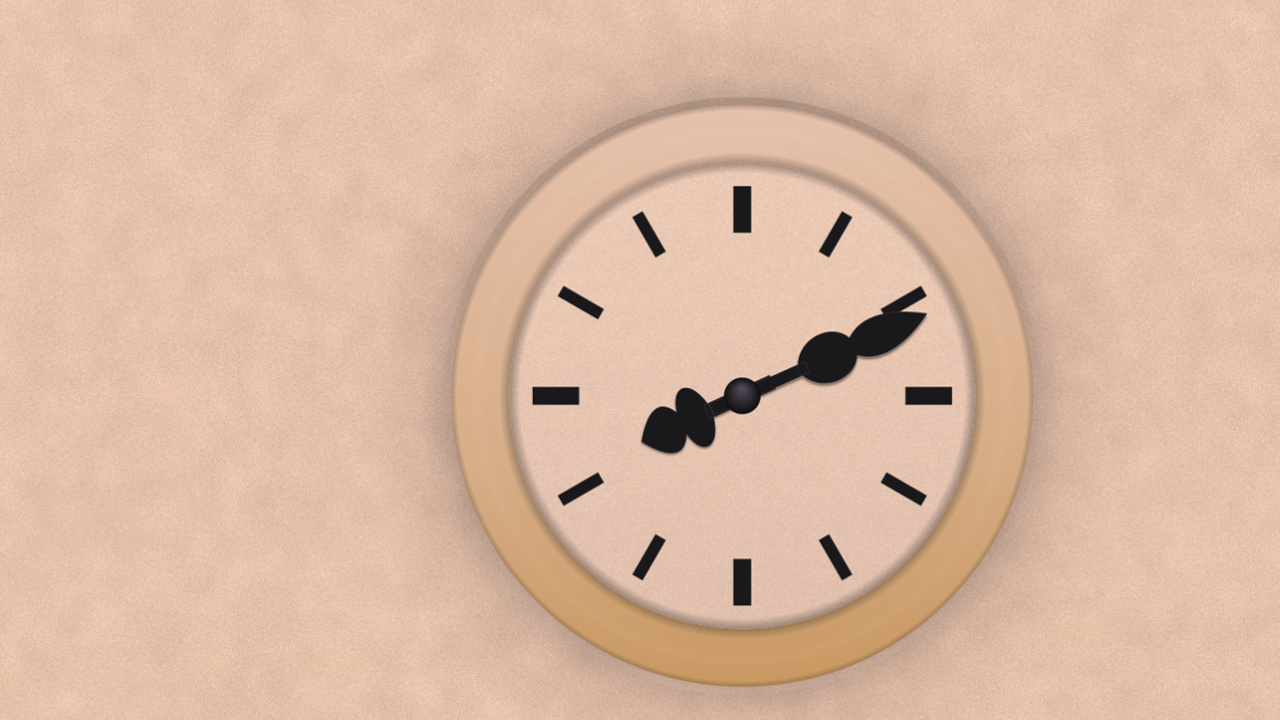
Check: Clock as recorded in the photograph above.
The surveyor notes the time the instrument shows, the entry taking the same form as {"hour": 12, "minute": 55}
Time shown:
{"hour": 8, "minute": 11}
